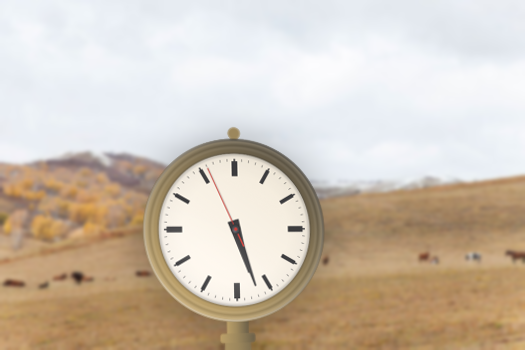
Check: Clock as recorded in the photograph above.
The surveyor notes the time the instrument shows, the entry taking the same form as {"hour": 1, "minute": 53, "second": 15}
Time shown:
{"hour": 5, "minute": 26, "second": 56}
